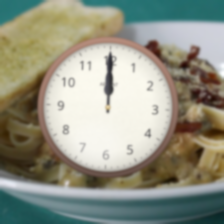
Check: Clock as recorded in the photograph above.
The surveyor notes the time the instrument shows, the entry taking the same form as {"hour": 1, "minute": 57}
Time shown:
{"hour": 12, "minute": 0}
